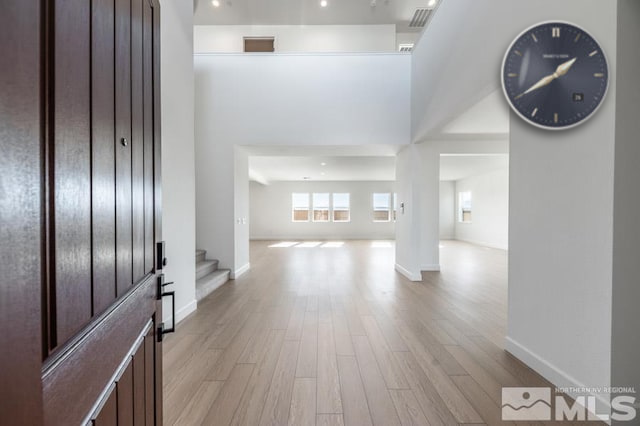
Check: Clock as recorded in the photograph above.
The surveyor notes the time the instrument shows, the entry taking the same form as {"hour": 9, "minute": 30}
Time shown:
{"hour": 1, "minute": 40}
